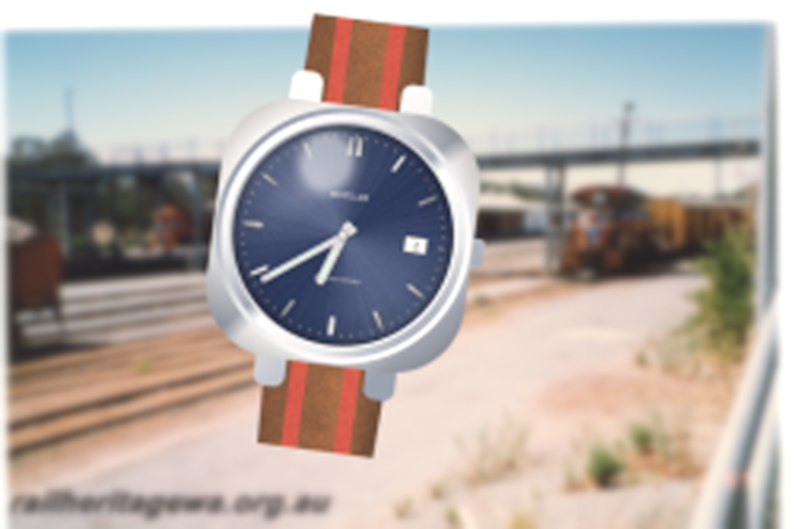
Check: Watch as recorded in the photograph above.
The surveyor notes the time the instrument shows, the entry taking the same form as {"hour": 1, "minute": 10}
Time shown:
{"hour": 6, "minute": 39}
